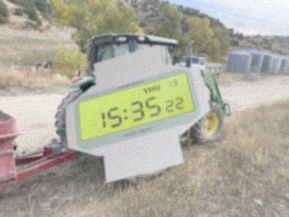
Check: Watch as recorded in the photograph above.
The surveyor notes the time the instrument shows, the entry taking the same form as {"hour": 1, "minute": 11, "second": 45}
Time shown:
{"hour": 15, "minute": 35, "second": 22}
